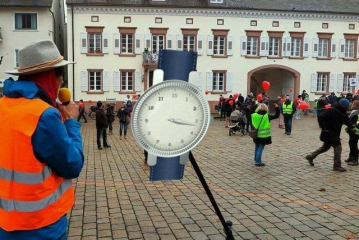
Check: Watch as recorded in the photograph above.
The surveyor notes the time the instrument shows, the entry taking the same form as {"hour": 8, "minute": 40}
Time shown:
{"hour": 3, "minute": 17}
